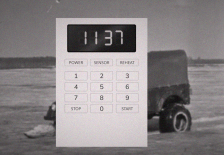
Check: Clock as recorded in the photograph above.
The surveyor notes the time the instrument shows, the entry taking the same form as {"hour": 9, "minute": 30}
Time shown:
{"hour": 11, "minute": 37}
